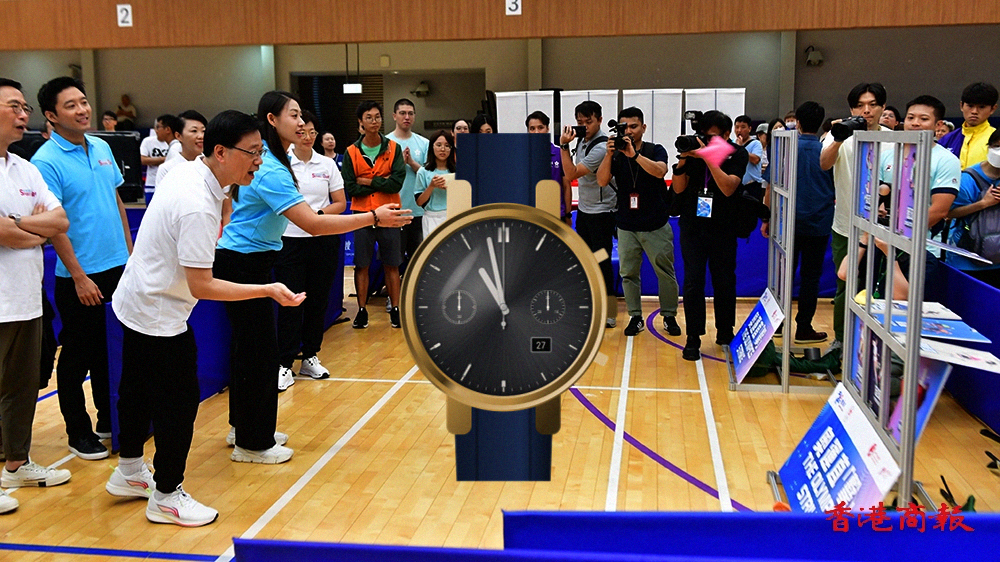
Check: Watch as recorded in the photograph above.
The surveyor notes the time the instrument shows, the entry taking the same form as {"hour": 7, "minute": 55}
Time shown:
{"hour": 10, "minute": 58}
